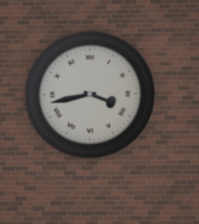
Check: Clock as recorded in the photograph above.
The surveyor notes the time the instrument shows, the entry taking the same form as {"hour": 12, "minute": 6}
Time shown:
{"hour": 3, "minute": 43}
